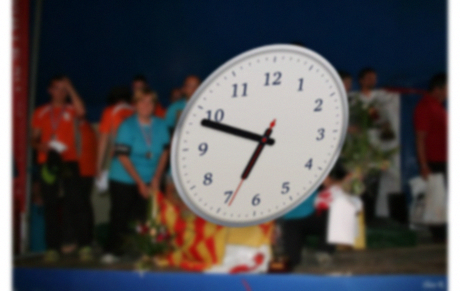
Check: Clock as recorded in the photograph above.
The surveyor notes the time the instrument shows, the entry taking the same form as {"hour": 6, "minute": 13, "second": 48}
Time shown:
{"hour": 6, "minute": 48, "second": 34}
